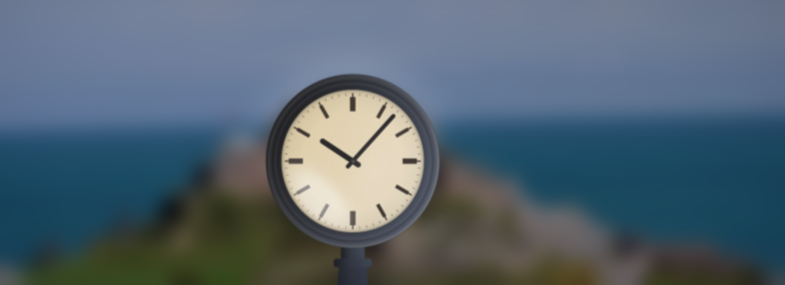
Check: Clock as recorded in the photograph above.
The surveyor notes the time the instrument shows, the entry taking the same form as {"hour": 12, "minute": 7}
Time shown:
{"hour": 10, "minute": 7}
